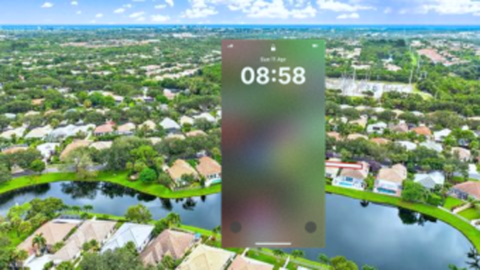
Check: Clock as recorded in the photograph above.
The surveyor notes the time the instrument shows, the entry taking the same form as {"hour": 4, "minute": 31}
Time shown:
{"hour": 8, "minute": 58}
